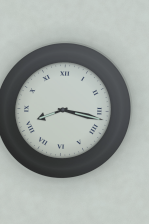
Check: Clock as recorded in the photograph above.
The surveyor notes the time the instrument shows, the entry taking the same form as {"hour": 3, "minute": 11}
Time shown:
{"hour": 8, "minute": 17}
